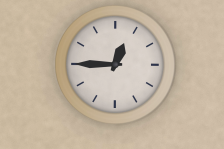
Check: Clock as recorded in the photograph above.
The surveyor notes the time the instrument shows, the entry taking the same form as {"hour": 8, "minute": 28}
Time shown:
{"hour": 12, "minute": 45}
